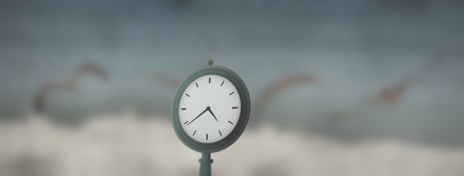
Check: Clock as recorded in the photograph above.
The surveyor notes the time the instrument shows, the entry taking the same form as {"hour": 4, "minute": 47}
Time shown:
{"hour": 4, "minute": 39}
